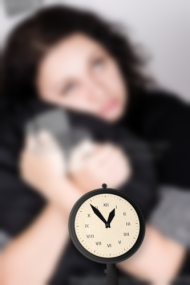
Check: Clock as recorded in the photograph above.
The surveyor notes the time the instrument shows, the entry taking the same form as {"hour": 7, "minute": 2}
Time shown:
{"hour": 12, "minute": 54}
